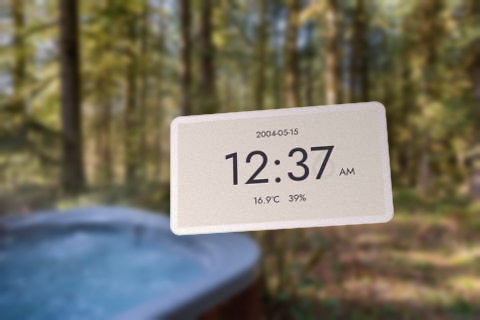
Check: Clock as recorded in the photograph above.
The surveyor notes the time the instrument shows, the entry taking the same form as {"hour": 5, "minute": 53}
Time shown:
{"hour": 12, "minute": 37}
